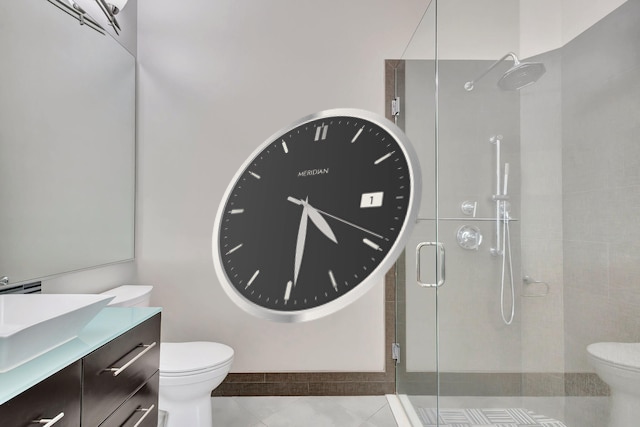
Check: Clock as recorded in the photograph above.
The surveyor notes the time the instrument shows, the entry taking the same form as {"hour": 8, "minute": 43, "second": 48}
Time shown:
{"hour": 4, "minute": 29, "second": 19}
